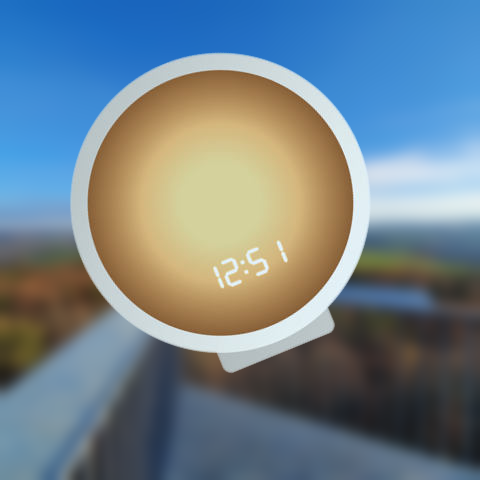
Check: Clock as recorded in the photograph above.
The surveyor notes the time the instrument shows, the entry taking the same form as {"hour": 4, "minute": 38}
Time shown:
{"hour": 12, "minute": 51}
